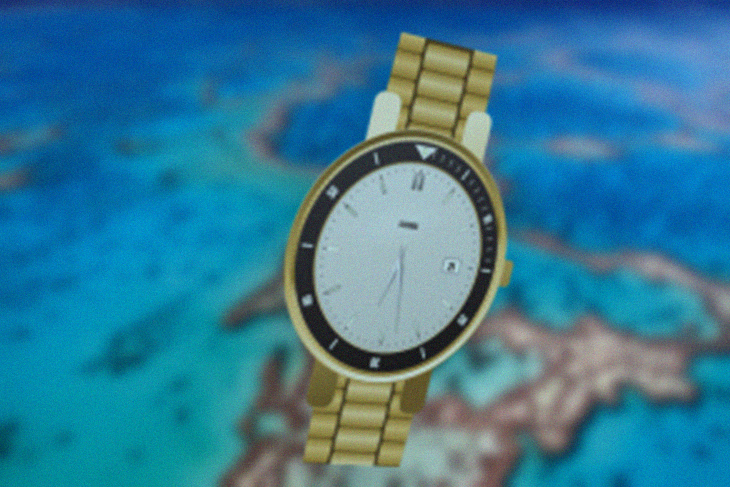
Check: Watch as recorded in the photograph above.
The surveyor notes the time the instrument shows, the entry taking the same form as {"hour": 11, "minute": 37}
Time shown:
{"hour": 6, "minute": 28}
